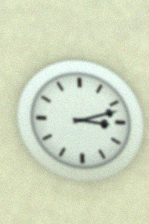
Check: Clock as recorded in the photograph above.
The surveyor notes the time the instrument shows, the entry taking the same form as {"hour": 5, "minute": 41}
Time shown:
{"hour": 3, "minute": 12}
